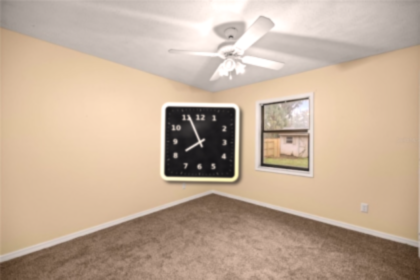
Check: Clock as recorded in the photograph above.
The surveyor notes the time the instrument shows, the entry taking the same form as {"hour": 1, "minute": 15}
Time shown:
{"hour": 7, "minute": 56}
